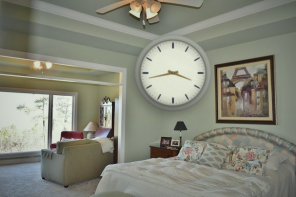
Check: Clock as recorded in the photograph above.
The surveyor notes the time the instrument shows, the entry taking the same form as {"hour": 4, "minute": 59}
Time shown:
{"hour": 3, "minute": 43}
